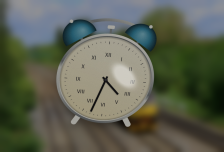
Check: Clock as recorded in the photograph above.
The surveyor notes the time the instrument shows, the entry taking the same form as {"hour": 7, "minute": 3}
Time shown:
{"hour": 4, "minute": 33}
